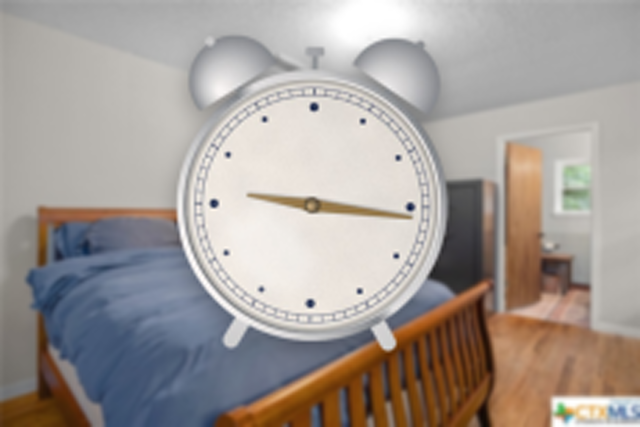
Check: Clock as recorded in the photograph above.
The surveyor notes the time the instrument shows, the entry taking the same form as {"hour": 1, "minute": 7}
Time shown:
{"hour": 9, "minute": 16}
